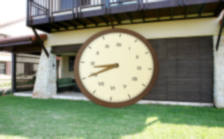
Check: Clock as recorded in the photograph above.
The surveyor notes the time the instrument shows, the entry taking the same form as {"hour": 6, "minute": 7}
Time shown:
{"hour": 8, "minute": 40}
